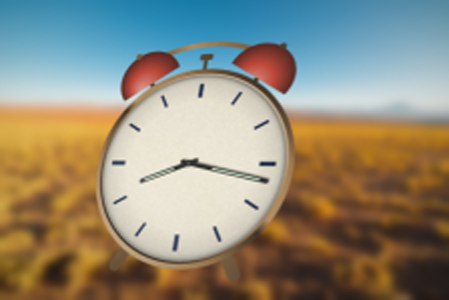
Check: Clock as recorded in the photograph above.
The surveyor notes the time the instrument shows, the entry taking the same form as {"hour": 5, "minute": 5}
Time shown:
{"hour": 8, "minute": 17}
